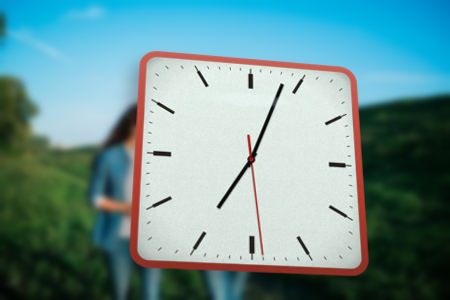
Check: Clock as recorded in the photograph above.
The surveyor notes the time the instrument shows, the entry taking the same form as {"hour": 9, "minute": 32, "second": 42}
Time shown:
{"hour": 7, "minute": 3, "second": 29}
